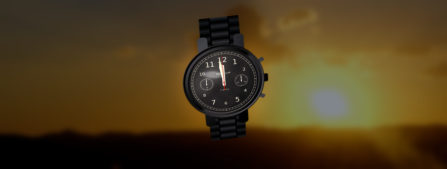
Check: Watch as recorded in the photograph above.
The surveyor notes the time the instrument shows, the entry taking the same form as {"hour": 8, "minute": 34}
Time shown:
{"hour": 11, "minute": 59}
